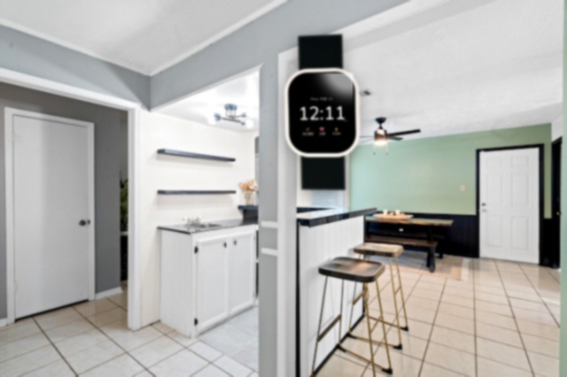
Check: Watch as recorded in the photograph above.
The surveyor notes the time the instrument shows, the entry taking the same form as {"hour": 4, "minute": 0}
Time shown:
{"hour": 12, "minute": 11}
